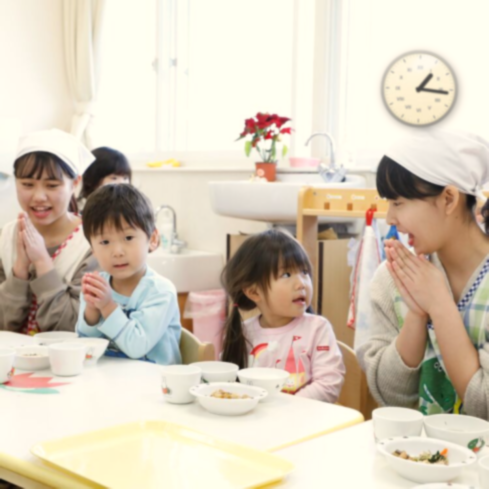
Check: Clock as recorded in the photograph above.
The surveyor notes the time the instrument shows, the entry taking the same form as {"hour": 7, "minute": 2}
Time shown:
{"hour": 1, "minute": 16}
